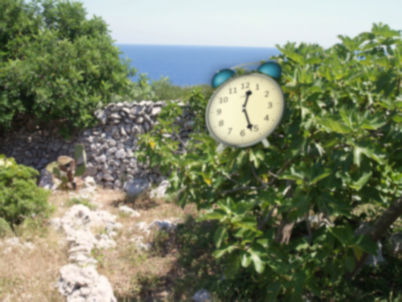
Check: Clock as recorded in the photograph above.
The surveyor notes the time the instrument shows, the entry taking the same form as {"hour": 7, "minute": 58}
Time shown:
{"hour": 12, "minute": 27}
